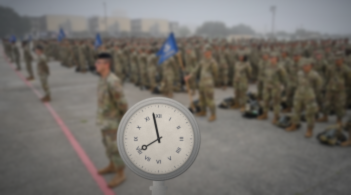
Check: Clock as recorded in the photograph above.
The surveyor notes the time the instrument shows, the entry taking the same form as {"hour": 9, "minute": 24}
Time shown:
{"hour": 7, "minute": 58}
